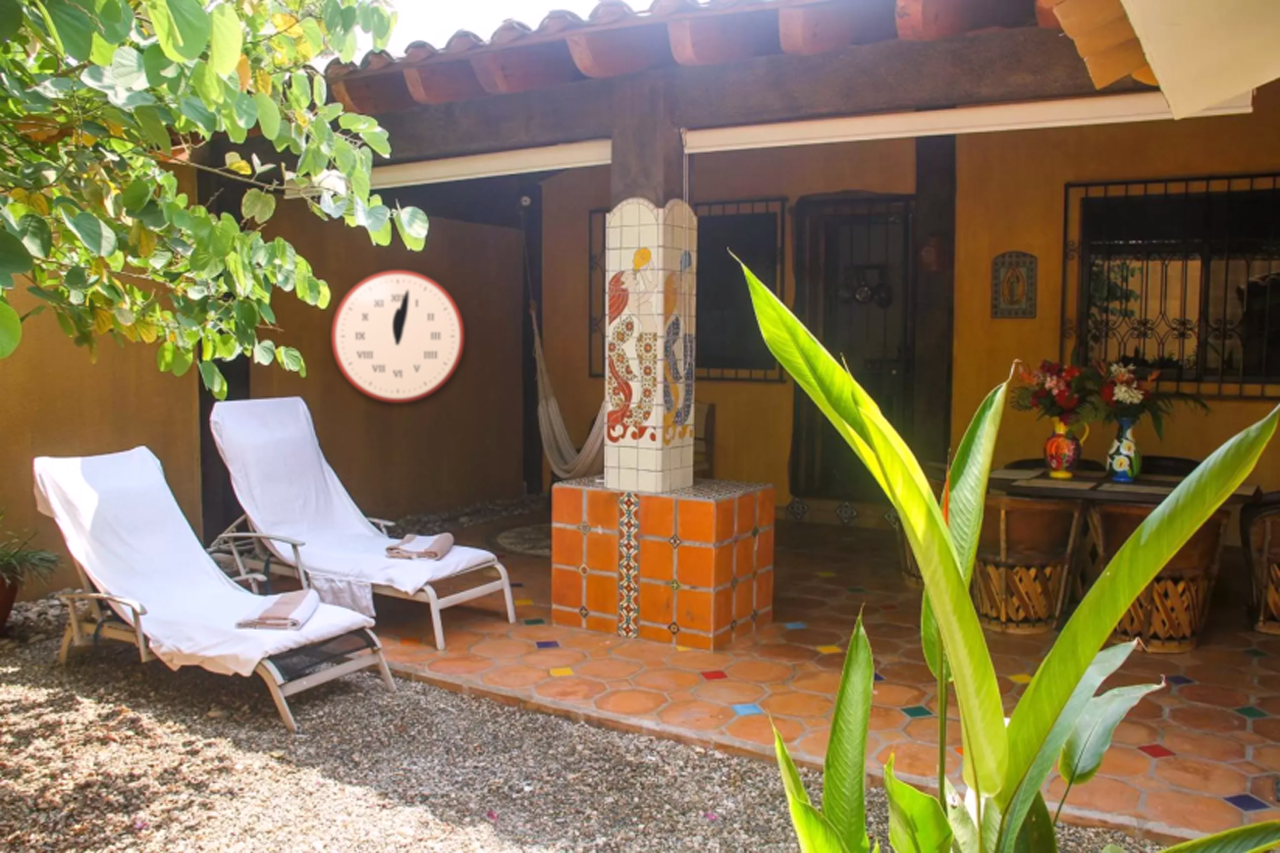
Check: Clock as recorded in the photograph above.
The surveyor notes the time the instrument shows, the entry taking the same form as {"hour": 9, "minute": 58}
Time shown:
{"hour": 12, "minute": 2}
